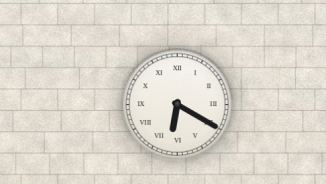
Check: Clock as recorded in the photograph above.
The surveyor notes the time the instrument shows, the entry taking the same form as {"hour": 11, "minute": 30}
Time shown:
{"hour": 6, "minute": 20}
